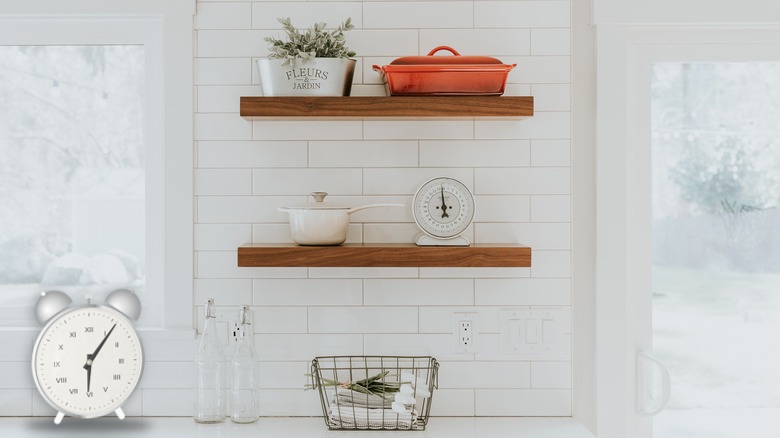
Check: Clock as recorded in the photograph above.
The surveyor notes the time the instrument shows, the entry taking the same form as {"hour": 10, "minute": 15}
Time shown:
{"hour": 6, "minute": 6}
